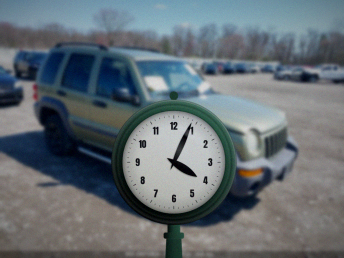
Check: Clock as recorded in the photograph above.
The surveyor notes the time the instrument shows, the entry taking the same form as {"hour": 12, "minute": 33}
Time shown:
{"hour": 4, "minute": 4}
